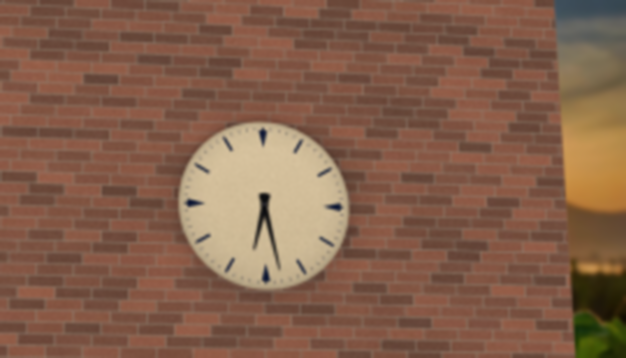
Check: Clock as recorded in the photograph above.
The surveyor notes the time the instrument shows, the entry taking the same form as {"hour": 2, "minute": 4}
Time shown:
{"hour": 6, "minute": 28}
